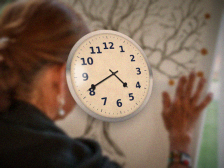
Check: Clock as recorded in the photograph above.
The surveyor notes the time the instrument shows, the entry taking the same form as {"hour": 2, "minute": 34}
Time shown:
{"hour": 4, "minute": 41}
